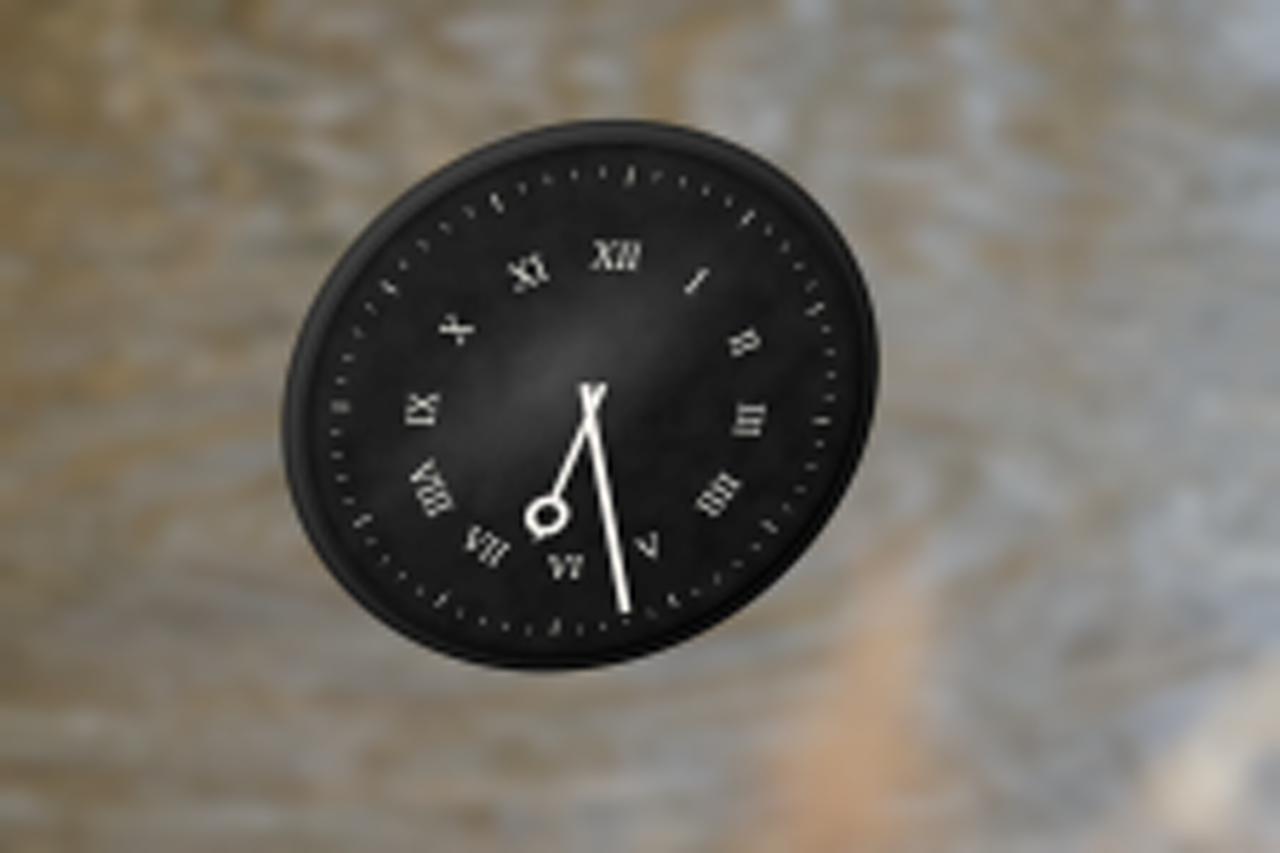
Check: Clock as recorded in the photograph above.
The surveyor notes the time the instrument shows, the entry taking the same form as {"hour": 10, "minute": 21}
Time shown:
{"hour": 6, "minute": 27}
